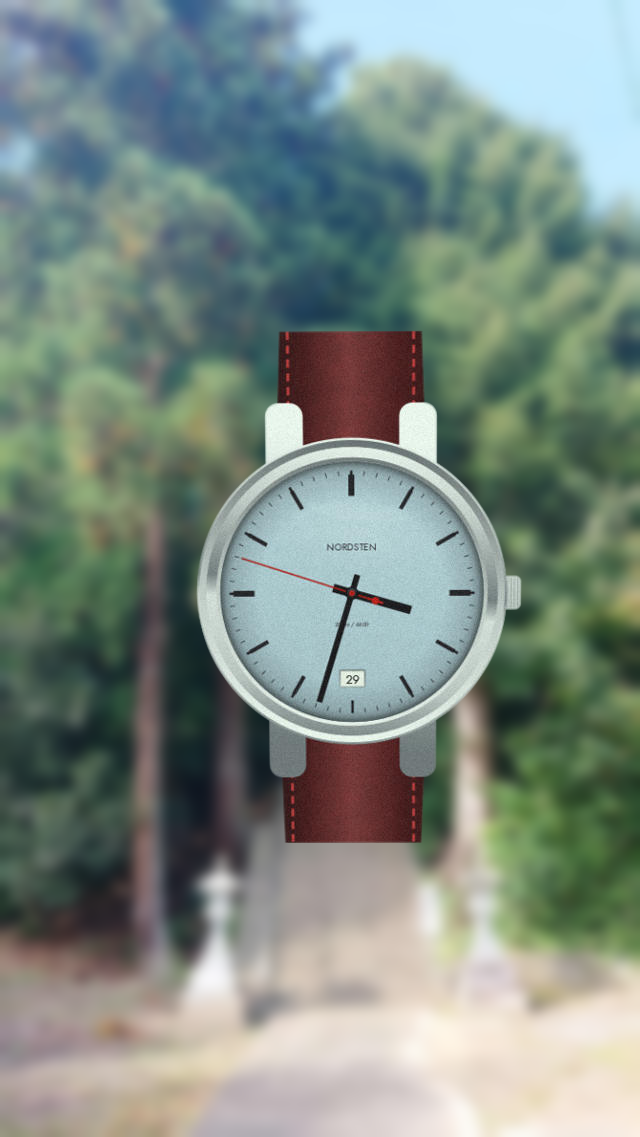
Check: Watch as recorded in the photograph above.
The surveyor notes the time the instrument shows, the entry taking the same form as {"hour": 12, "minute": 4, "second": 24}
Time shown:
{"hour": 3, "minute": 32, "second": 48}
